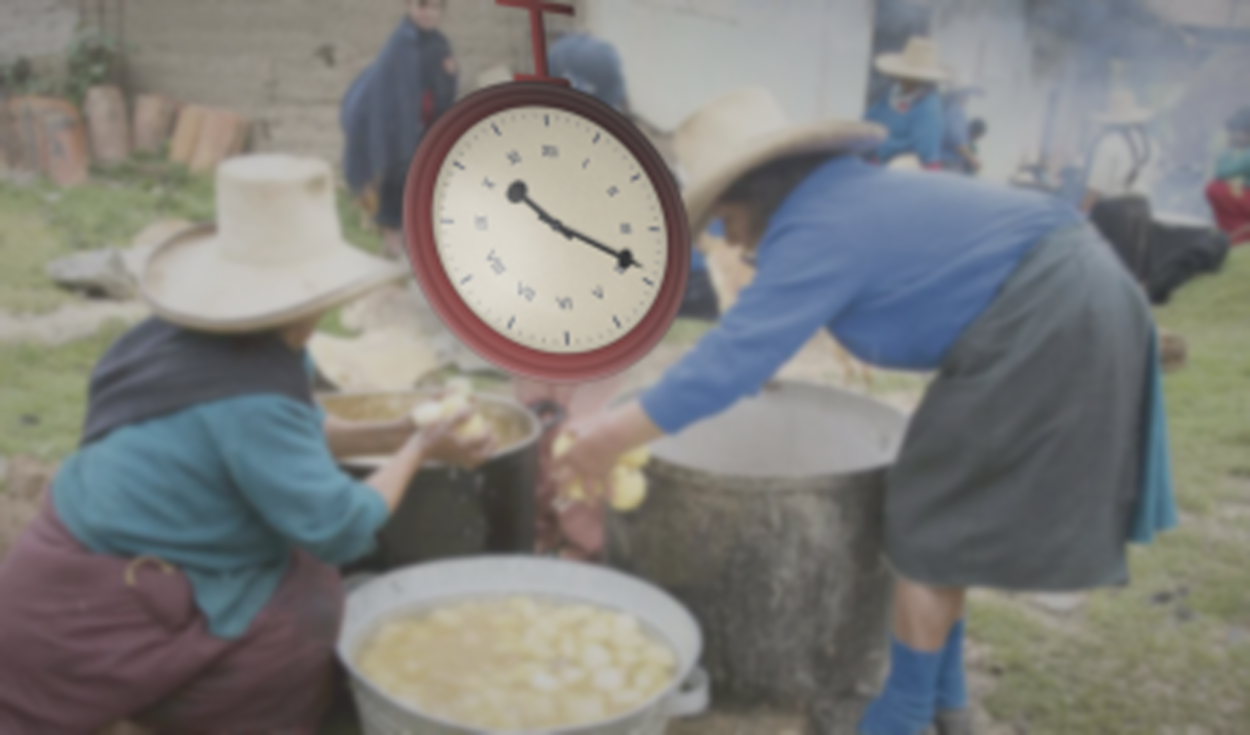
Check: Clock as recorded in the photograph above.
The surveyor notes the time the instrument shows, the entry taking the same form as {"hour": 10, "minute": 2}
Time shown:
{"hour": 10, "minute": 19}
